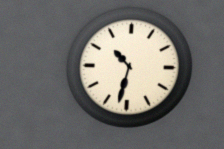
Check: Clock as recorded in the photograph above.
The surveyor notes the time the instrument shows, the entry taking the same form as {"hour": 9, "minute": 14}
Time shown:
{"hour": 10, "minute": 32}
